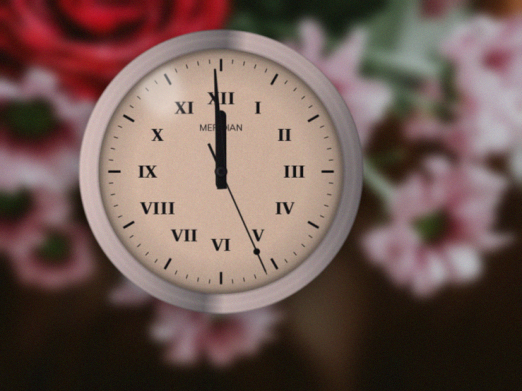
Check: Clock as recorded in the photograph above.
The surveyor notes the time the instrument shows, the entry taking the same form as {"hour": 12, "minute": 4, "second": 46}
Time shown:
{"hour": 11, "minute": 59, "second": 26}
